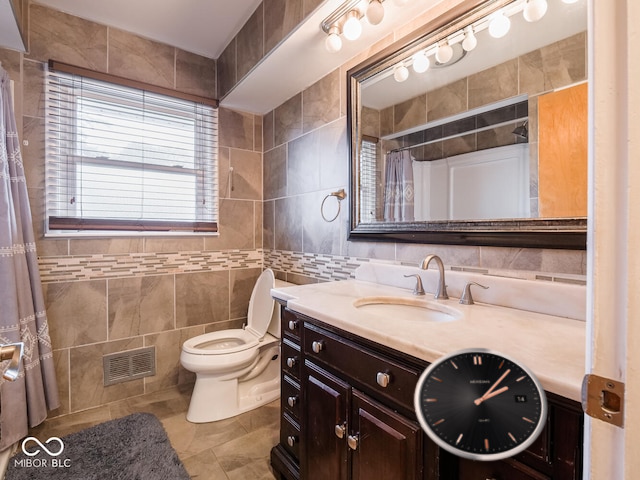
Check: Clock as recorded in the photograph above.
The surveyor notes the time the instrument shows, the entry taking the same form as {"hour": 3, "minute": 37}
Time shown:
{"hour": 2, "minute": 7}
